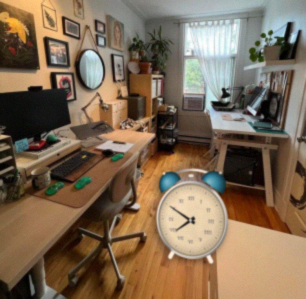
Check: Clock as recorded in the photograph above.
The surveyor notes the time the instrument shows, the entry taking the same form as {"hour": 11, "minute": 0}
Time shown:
{"hour": 7, "minute": 50}
